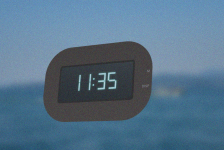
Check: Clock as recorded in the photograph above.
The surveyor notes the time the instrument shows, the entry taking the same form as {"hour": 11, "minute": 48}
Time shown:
{"hour": 11, "minute": 35}
